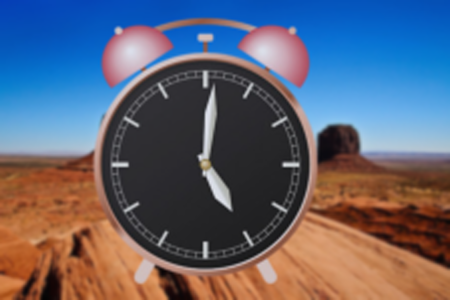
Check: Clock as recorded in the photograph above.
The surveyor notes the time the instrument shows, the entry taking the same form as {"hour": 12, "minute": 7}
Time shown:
{"hour": 5, "minute": 1}
